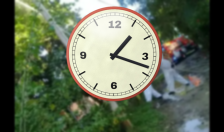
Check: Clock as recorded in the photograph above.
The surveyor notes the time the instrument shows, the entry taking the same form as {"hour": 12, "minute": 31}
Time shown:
{"hour": 1, "minute": 18}
